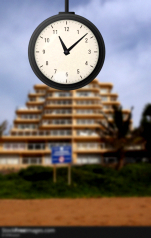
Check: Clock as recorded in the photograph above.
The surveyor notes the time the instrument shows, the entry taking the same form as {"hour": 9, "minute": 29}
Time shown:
{"hour": 11, "minute": 8}
